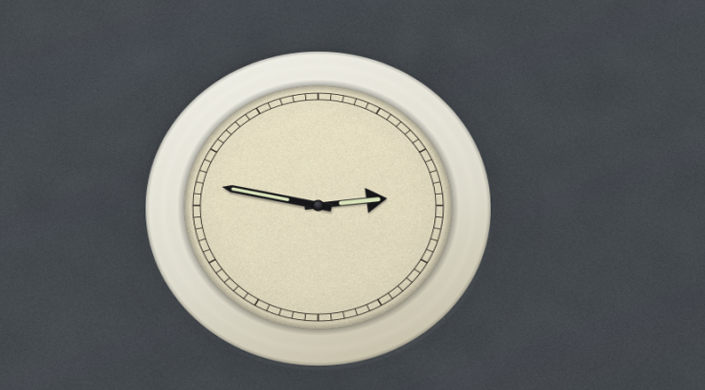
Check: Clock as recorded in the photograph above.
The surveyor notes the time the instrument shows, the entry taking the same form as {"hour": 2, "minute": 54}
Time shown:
{"hour": 2, "minute": 47}
